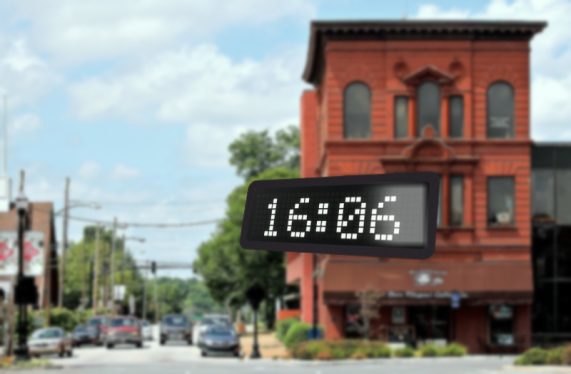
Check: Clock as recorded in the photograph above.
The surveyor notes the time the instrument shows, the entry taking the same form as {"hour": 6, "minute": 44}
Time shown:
{"hour": 16, "minute": 6}
